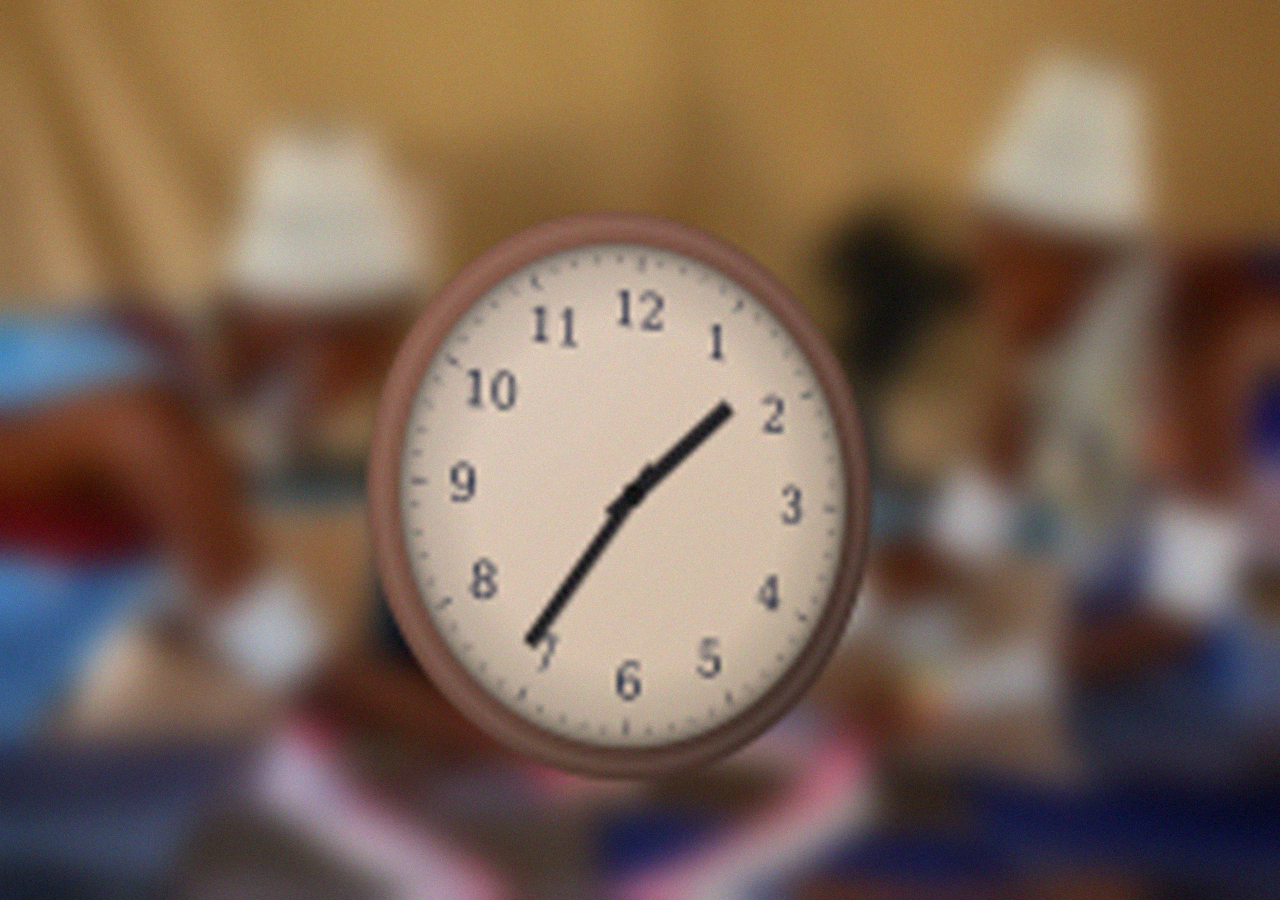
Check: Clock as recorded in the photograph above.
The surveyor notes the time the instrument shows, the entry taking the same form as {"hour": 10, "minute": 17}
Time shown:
{"hour": 1, "minute": 36}
